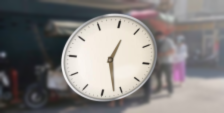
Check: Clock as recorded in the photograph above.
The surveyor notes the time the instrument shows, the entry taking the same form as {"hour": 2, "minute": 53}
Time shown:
{"hour": 12, "minute": 27}
